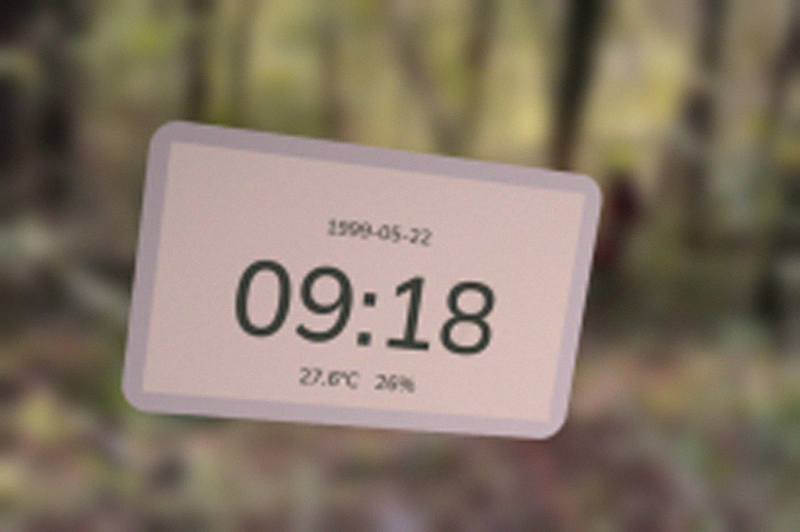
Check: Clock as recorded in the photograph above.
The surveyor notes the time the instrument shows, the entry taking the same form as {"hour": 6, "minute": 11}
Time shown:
{"hour": 9, "minute": 18}
